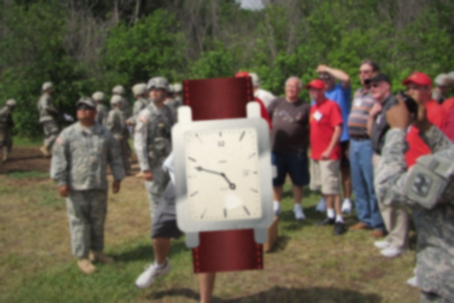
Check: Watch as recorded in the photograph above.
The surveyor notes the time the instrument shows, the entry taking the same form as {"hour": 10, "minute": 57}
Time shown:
{"hour": 4, "minute": 48}
